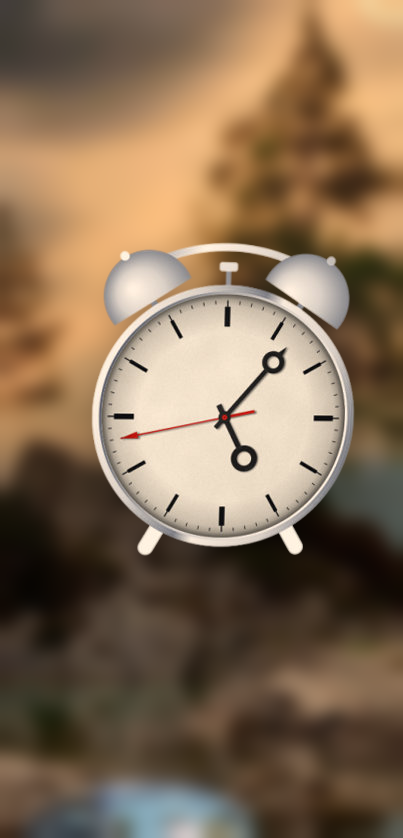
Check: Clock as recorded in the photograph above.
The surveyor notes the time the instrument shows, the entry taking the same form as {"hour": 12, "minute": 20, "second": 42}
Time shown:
{"hour": 5, "minute": 6, "second": 43}
